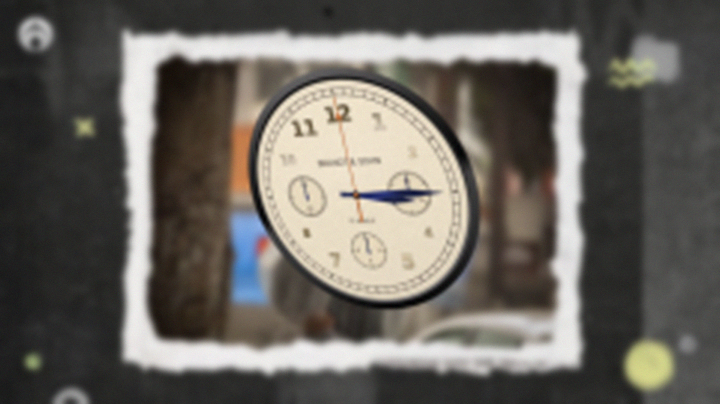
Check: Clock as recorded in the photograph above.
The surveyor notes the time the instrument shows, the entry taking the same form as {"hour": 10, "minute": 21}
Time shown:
{"hour": 3, "minute": 15}
